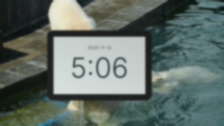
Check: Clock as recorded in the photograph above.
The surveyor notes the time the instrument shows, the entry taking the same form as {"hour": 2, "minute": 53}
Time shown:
{"hour": 5, "minute": 6}
